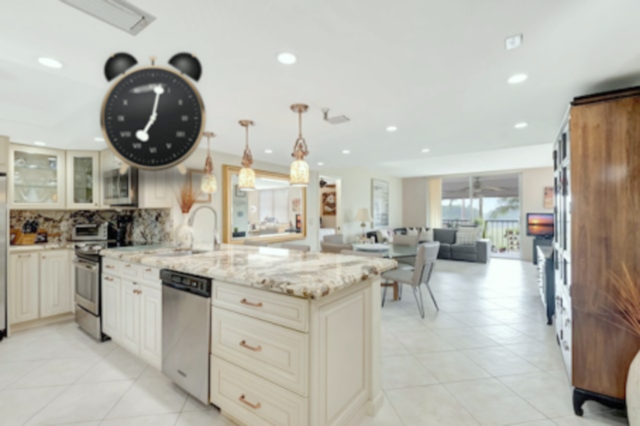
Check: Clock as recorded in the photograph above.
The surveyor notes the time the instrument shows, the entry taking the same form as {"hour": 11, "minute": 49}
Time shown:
{"hour": 7, "minute": 2}
